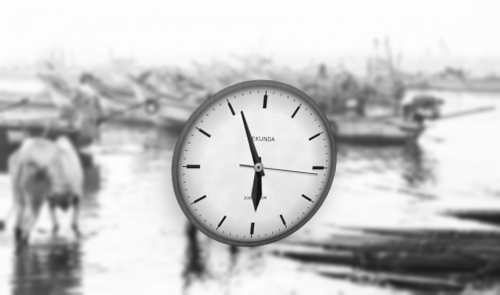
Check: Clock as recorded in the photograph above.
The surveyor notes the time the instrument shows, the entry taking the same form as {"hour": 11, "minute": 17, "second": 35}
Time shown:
{"hour": 5, "minute": 56, "second": 16}
